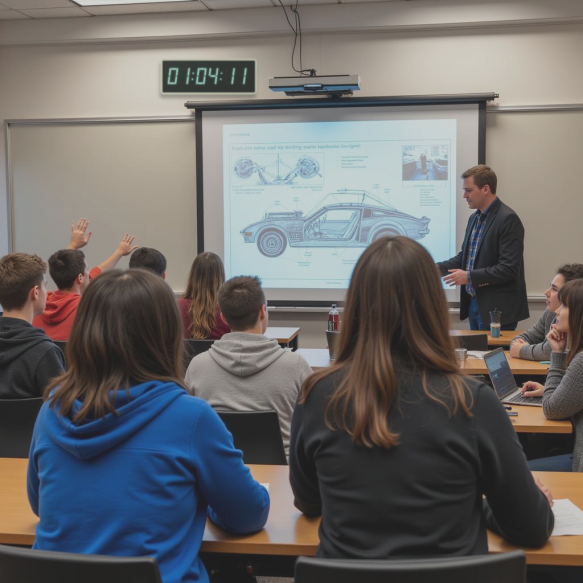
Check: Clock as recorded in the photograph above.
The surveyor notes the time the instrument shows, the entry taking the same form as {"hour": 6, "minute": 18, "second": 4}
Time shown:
{"hour": 1, "minute": 4, "second": 11}
